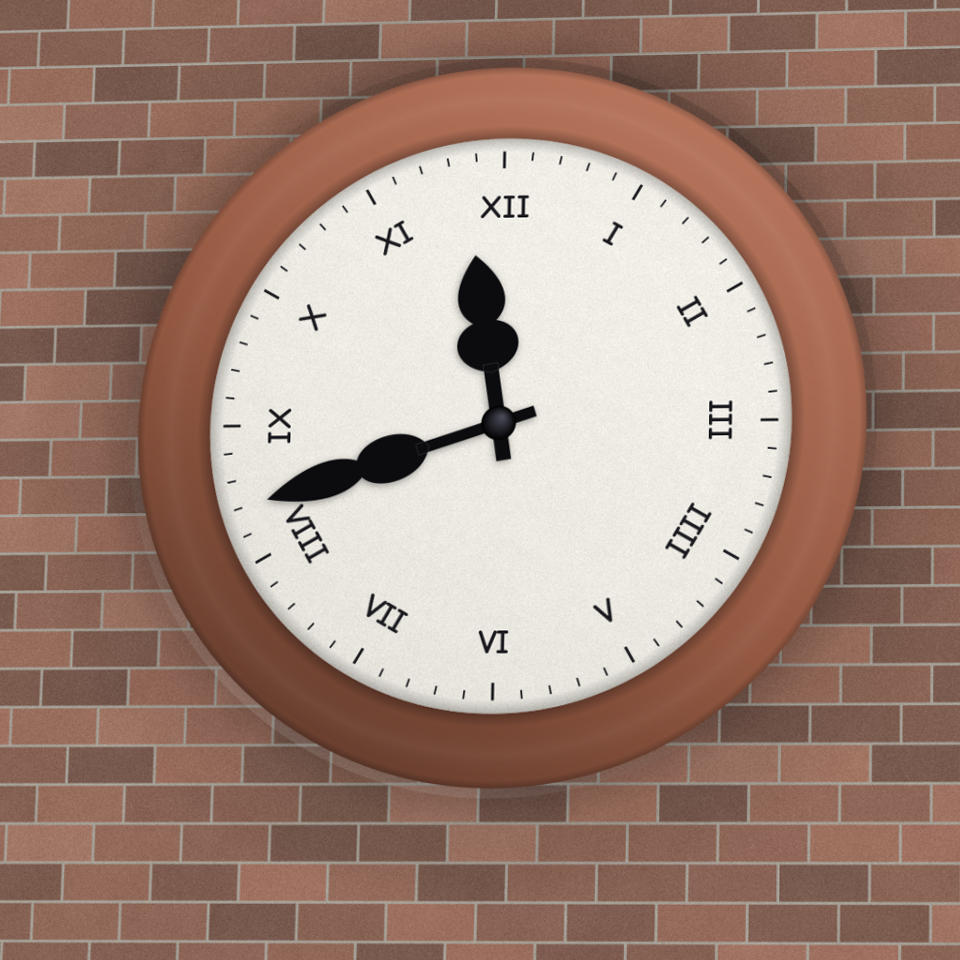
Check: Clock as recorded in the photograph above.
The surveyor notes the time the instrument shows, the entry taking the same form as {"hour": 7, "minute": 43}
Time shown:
{"hour": 11, "minute": 42}
